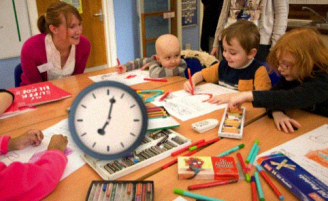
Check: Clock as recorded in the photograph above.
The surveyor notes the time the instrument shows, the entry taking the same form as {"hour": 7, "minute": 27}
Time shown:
{"hour": 7, "minute": 2}
